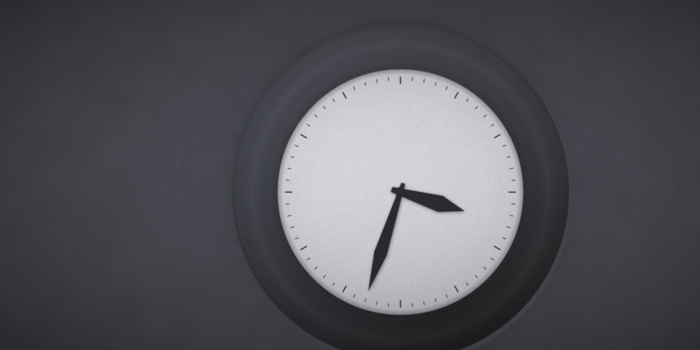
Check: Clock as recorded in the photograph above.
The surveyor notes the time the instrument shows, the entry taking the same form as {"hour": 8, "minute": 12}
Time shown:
{"hour": 3, "minute": 33}
